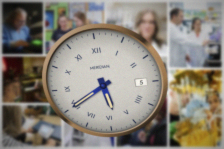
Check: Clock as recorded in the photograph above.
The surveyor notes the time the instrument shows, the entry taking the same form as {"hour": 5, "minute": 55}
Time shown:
{"hour": 5, "minute": 40}
